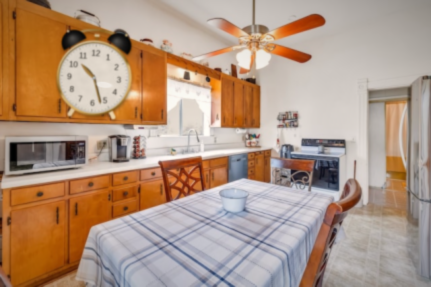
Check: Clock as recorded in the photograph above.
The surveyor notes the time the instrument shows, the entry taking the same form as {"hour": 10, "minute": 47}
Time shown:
{"hour": 10, "minute": 27}
